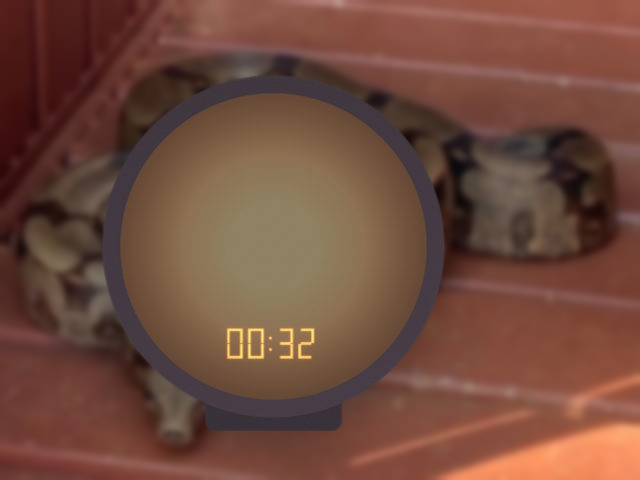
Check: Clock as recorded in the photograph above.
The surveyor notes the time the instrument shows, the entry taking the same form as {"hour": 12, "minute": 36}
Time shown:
{"hour": 0, "minute": 32}
